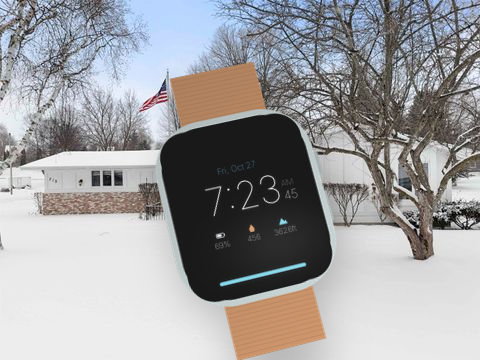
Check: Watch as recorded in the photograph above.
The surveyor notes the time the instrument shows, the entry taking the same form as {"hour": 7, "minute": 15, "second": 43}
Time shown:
{"hour": 7, "minute": 23, "second": 45}
